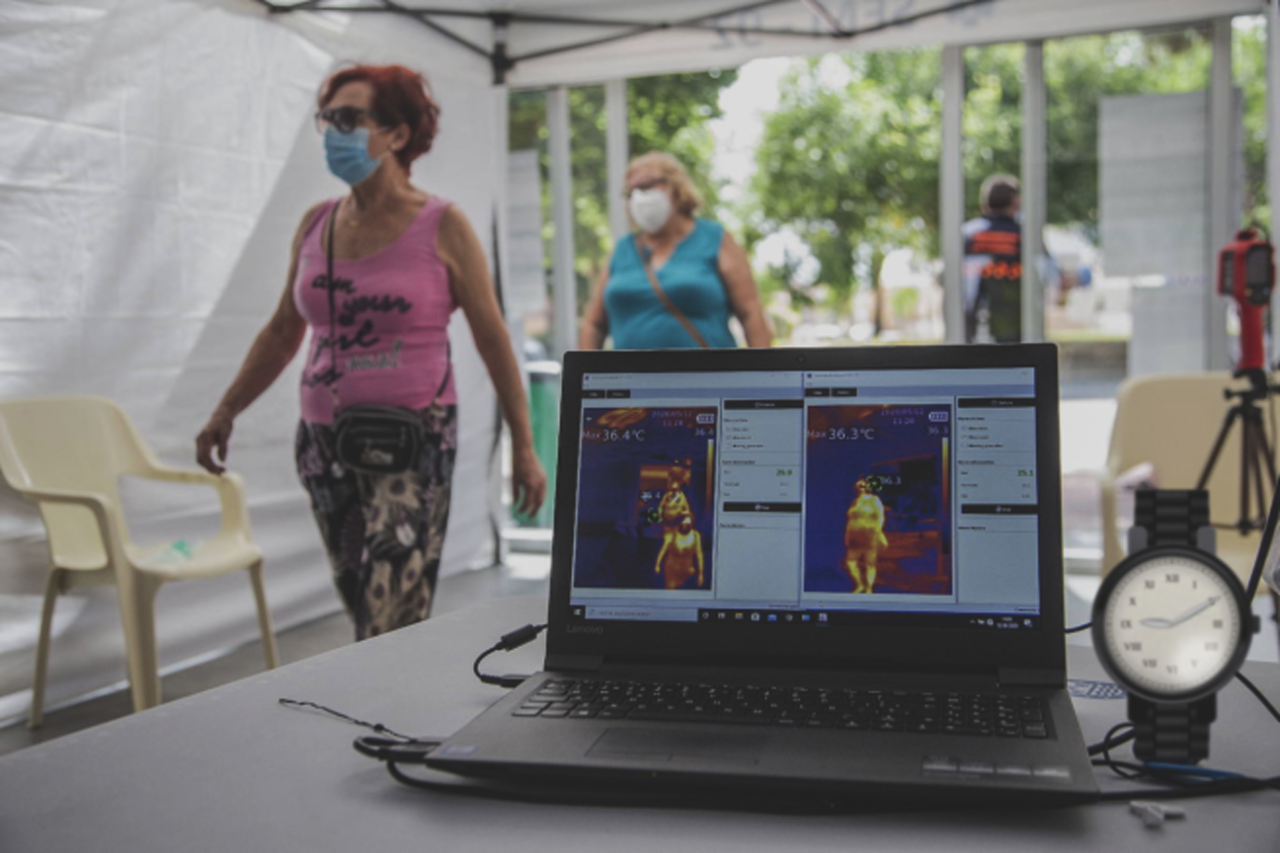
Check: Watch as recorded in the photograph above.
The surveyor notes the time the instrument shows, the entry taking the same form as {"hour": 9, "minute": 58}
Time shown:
{"hour": 9, "minute": 10}
